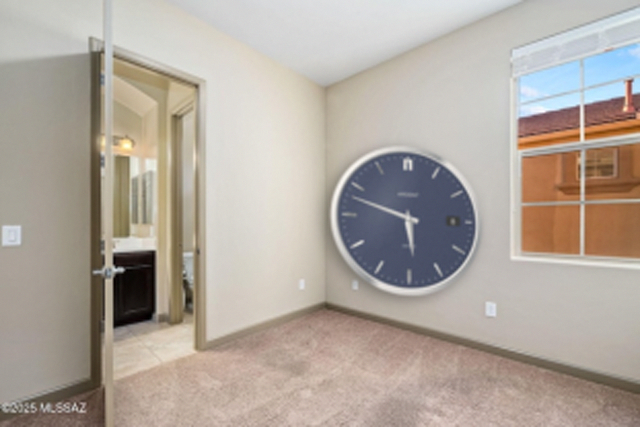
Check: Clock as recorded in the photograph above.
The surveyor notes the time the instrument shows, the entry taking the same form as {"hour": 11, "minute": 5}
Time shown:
{"hour": 5, "minute": 48}
